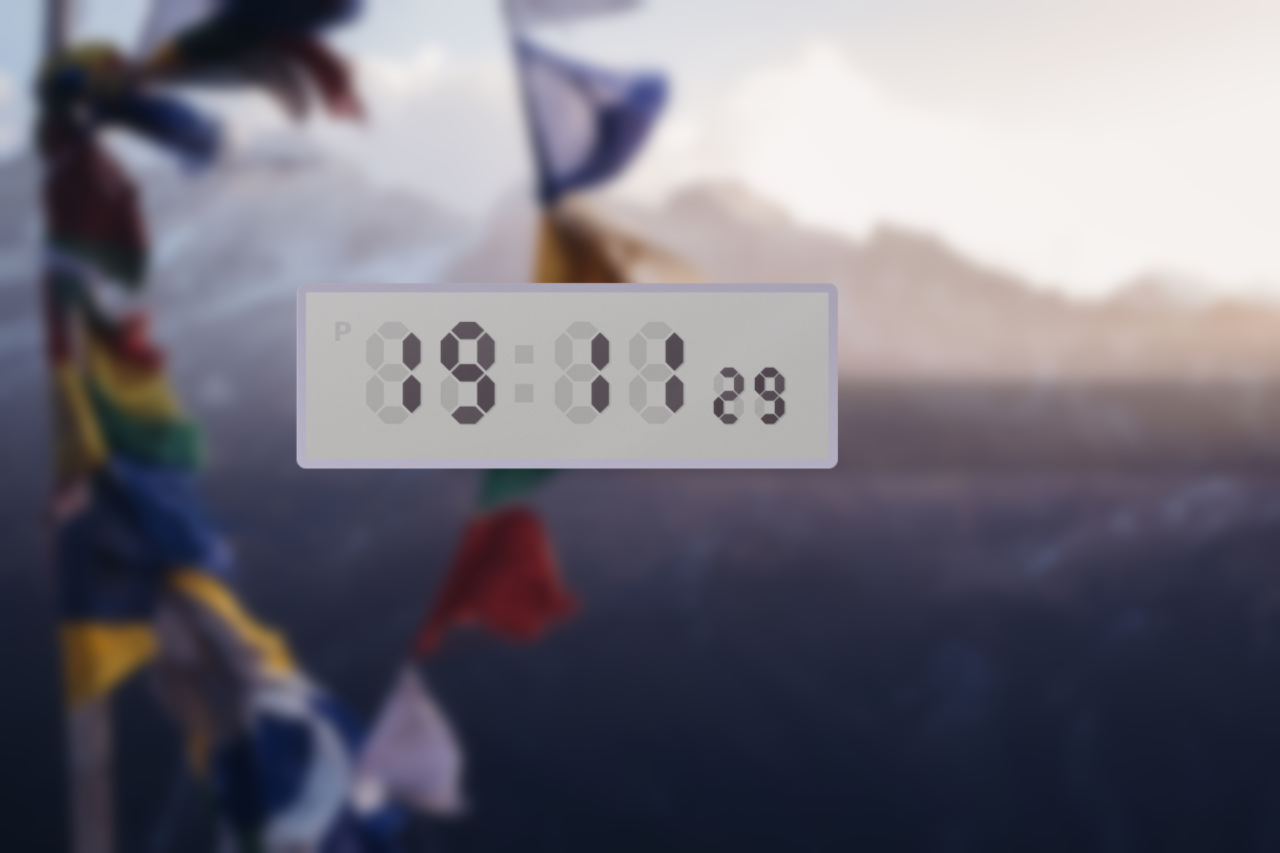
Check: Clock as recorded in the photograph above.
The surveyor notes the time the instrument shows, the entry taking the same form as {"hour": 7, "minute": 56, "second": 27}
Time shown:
{"hour": 19, "minute": 11, "second": 29}
